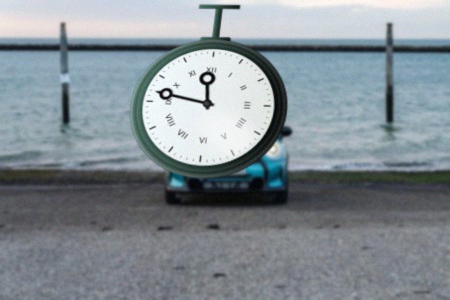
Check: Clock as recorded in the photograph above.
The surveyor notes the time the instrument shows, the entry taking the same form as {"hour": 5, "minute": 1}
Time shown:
{"hour": 11, "minute": 47}
